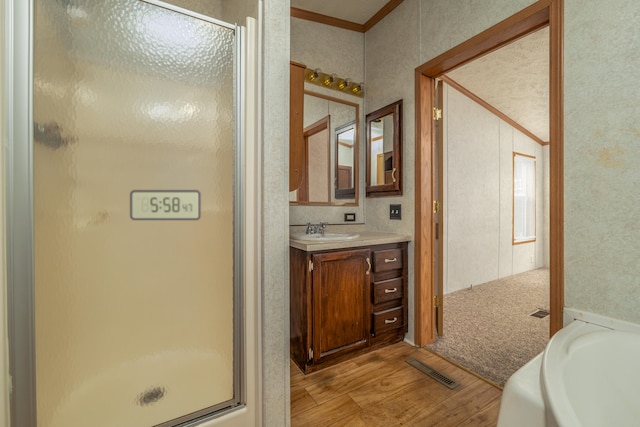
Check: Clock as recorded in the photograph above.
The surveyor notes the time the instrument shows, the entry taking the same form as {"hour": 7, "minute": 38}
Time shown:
{"hour": 5, "minute": 58}
